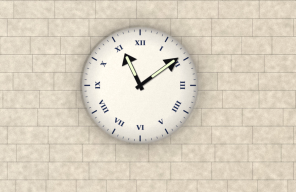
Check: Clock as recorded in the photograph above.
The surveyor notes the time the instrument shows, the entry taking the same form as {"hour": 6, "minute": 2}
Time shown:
{"hour": 11, "minute": 9}
